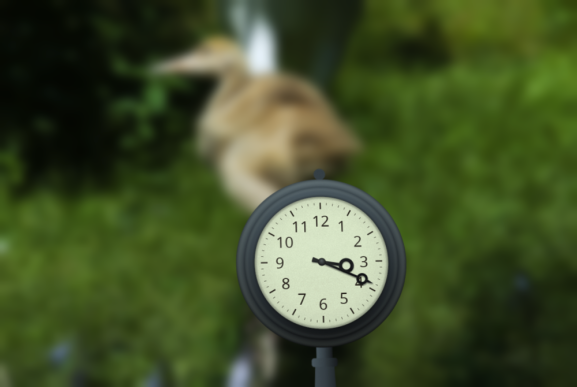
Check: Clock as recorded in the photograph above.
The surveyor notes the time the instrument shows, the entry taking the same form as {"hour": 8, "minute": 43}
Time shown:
{"hour": 3, "minute": 19}
